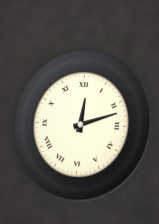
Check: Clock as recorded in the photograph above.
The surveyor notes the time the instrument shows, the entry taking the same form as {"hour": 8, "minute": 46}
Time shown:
{"hour": 12, "minute": 12}
